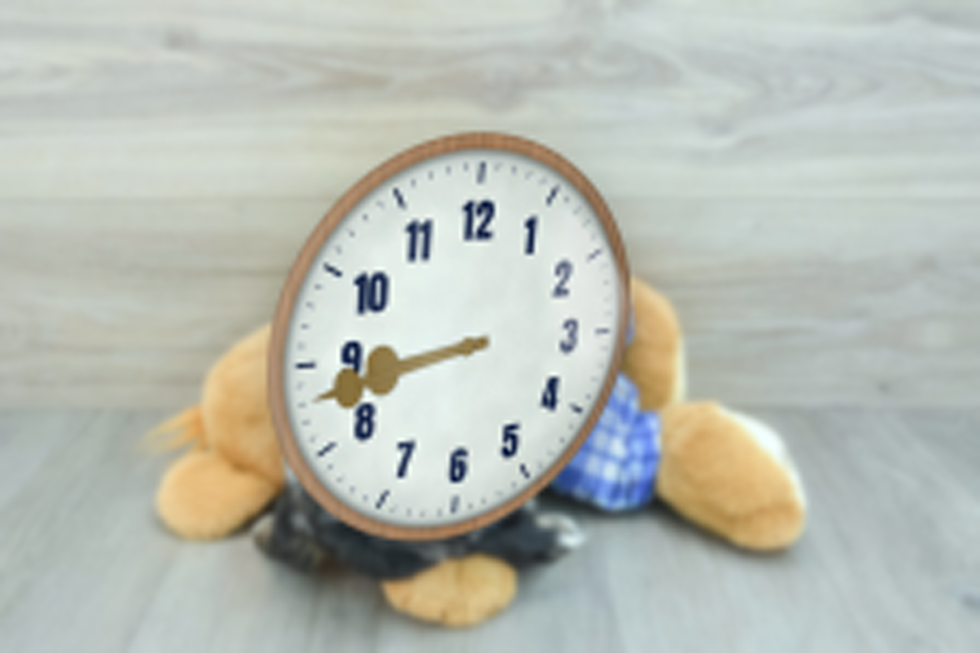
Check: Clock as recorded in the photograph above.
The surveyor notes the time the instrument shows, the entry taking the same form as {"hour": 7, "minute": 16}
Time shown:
{"hour": 8, "minute": 43}
